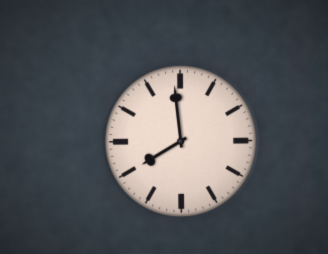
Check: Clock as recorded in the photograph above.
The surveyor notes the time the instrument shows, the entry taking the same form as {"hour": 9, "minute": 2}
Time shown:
{"hour": 7, "minute": 59}
